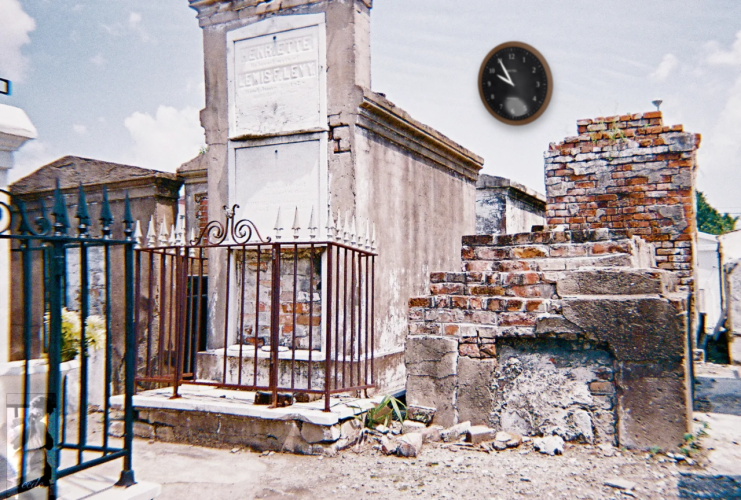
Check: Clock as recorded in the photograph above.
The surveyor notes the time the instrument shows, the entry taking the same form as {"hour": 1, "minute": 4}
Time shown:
{"hour": 9, "minute": 55}
